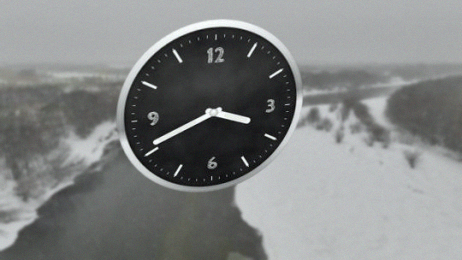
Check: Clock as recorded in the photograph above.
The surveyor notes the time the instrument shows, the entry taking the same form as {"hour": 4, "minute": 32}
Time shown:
{"hour": 3, "minute": 41}
